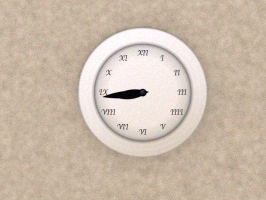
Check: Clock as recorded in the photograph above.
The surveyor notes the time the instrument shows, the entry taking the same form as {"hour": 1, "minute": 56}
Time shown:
{"hour": 8, "minute": 44}
